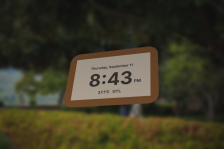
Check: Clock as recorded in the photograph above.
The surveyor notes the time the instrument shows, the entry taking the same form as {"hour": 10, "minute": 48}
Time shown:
{"hour": 8, "minute": 43}
